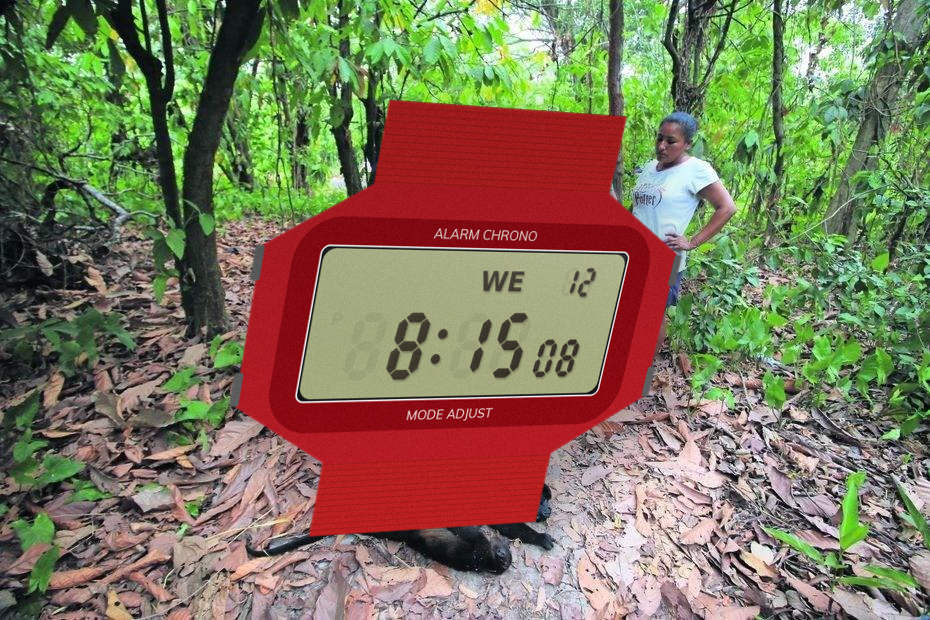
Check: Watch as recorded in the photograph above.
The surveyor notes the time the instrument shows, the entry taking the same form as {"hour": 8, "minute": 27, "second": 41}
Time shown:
{"hour": 8, "minute": 15, "second": 8}
